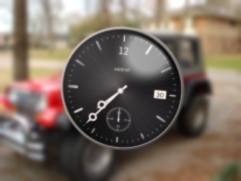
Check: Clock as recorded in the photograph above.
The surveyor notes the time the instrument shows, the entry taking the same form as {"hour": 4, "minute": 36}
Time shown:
{"hour": 7, "minute": 37}
